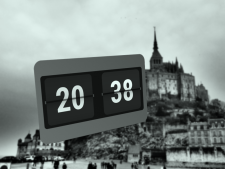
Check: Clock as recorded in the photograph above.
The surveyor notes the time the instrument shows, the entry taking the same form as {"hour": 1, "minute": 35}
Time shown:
{"hour": 20, "minute": 38}
